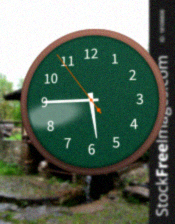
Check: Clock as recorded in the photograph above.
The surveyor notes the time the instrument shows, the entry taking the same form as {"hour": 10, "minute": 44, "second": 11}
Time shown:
{"hour": 5, "minute": 44, "second": 54}
